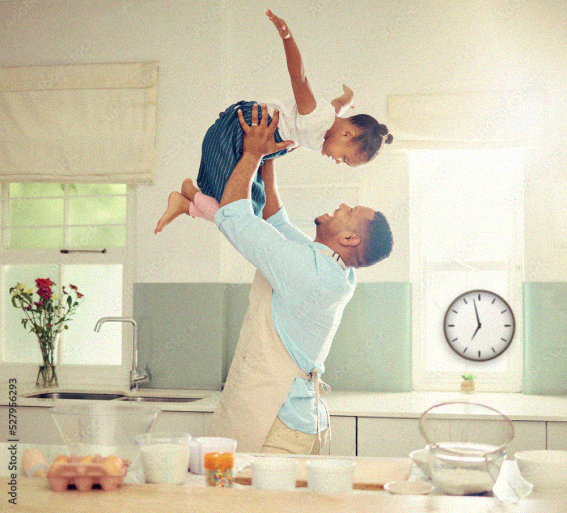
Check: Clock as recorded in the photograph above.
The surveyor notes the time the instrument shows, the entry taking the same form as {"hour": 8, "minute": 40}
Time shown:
{"hour": 6, "minute": 58}
